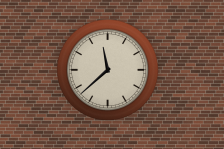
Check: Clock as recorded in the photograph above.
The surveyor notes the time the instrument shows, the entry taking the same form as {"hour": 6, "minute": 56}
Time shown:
{"hour": 11, "minute": 38}
